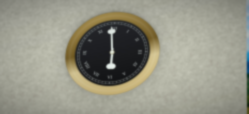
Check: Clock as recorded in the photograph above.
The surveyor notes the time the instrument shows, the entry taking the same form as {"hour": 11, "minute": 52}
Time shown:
{"hour": 5, "minute": 59}
